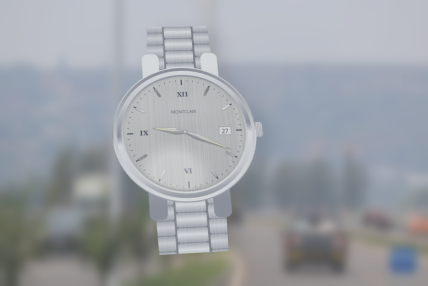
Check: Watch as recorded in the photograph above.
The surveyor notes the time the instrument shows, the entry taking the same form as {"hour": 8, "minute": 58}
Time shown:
{"hour": 9, "minute": 19}
